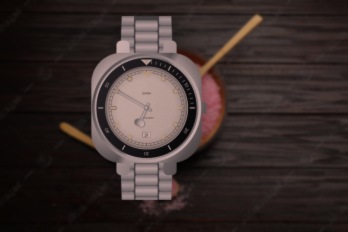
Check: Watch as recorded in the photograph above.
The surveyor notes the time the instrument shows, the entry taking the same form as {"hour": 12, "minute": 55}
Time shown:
{"hour": 6, "minute": 50}
